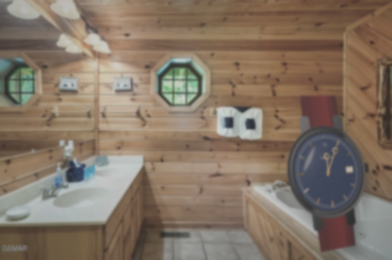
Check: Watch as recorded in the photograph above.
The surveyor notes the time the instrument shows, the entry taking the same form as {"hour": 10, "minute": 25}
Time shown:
{"hour": 12, "minute": 5}
